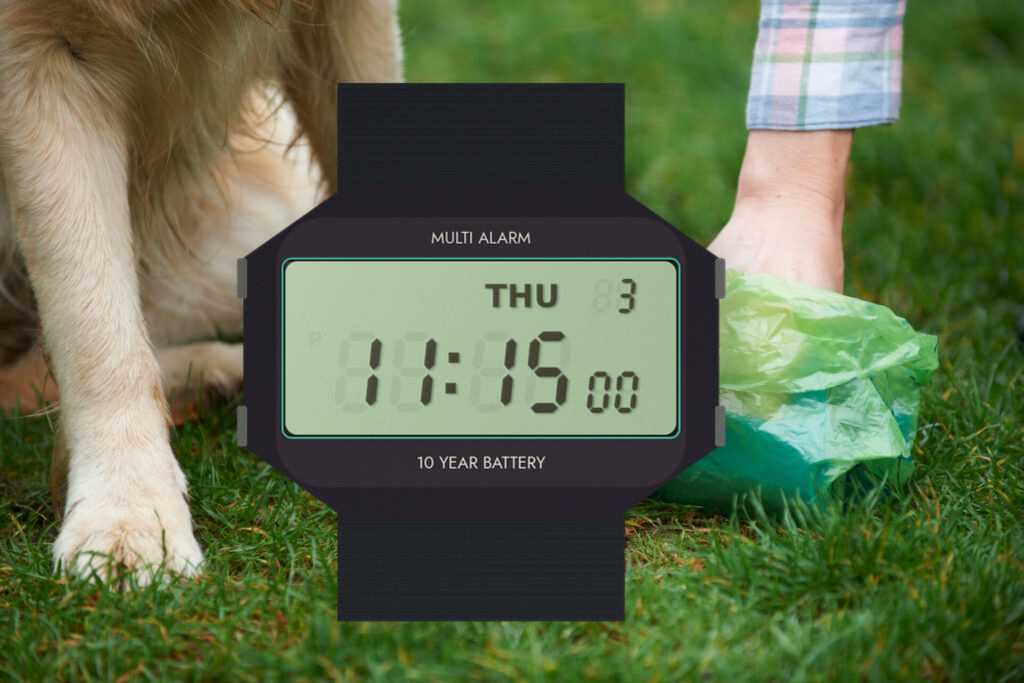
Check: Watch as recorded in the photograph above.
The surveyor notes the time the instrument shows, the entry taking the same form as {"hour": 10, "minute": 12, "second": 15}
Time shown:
{"hour": 11, "minute": 15, "second": 0}
